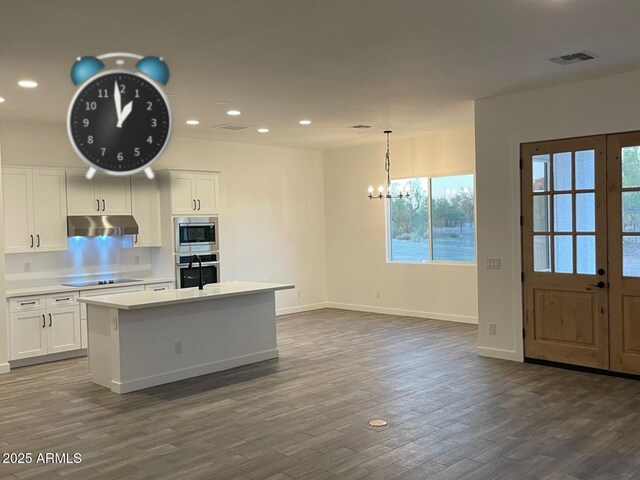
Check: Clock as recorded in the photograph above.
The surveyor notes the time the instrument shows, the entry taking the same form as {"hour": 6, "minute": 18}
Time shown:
{"hour": 12, "minute": 59}
